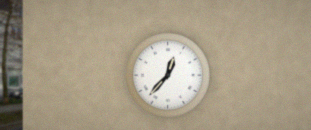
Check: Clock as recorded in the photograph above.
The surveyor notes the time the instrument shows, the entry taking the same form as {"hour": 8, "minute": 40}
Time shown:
{"hour": 12, "minute": 37}
